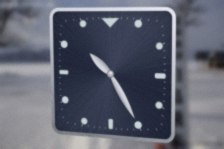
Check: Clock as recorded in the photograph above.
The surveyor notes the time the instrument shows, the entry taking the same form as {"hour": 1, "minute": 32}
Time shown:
{"hour": 10, "minute": 25}
